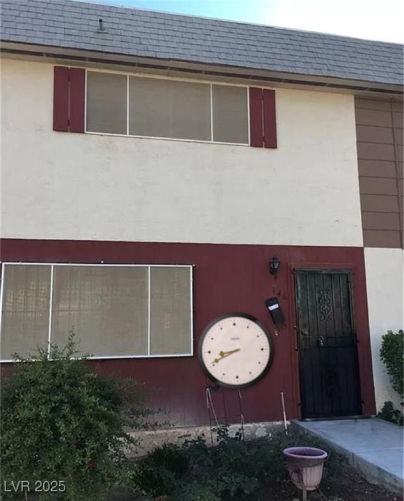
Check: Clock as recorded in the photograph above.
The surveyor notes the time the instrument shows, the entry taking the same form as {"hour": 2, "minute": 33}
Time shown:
{"hour": 8, "minute": 41}
